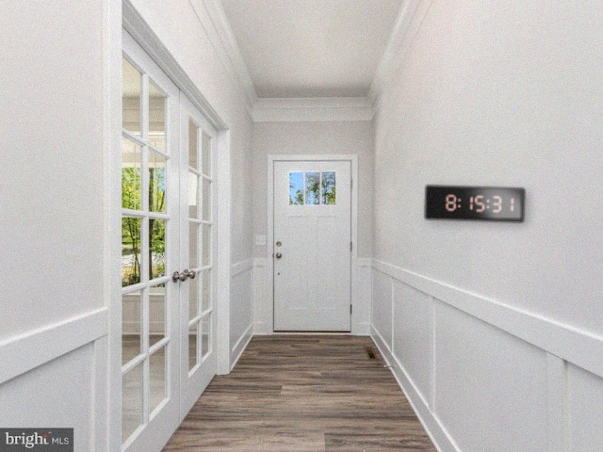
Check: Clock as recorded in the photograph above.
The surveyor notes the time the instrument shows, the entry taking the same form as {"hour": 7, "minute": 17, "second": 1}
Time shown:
{"hour": 8, "minute": 15, "second": 31}
